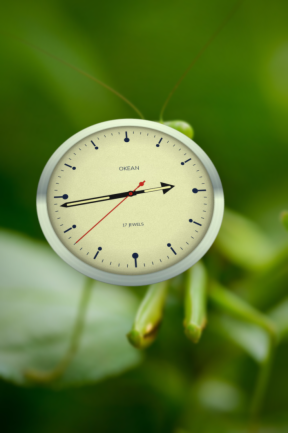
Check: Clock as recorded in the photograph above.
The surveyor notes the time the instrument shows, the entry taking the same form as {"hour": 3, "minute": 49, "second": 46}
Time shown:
{"hour": 2, "minute": 43, "second": 38}
